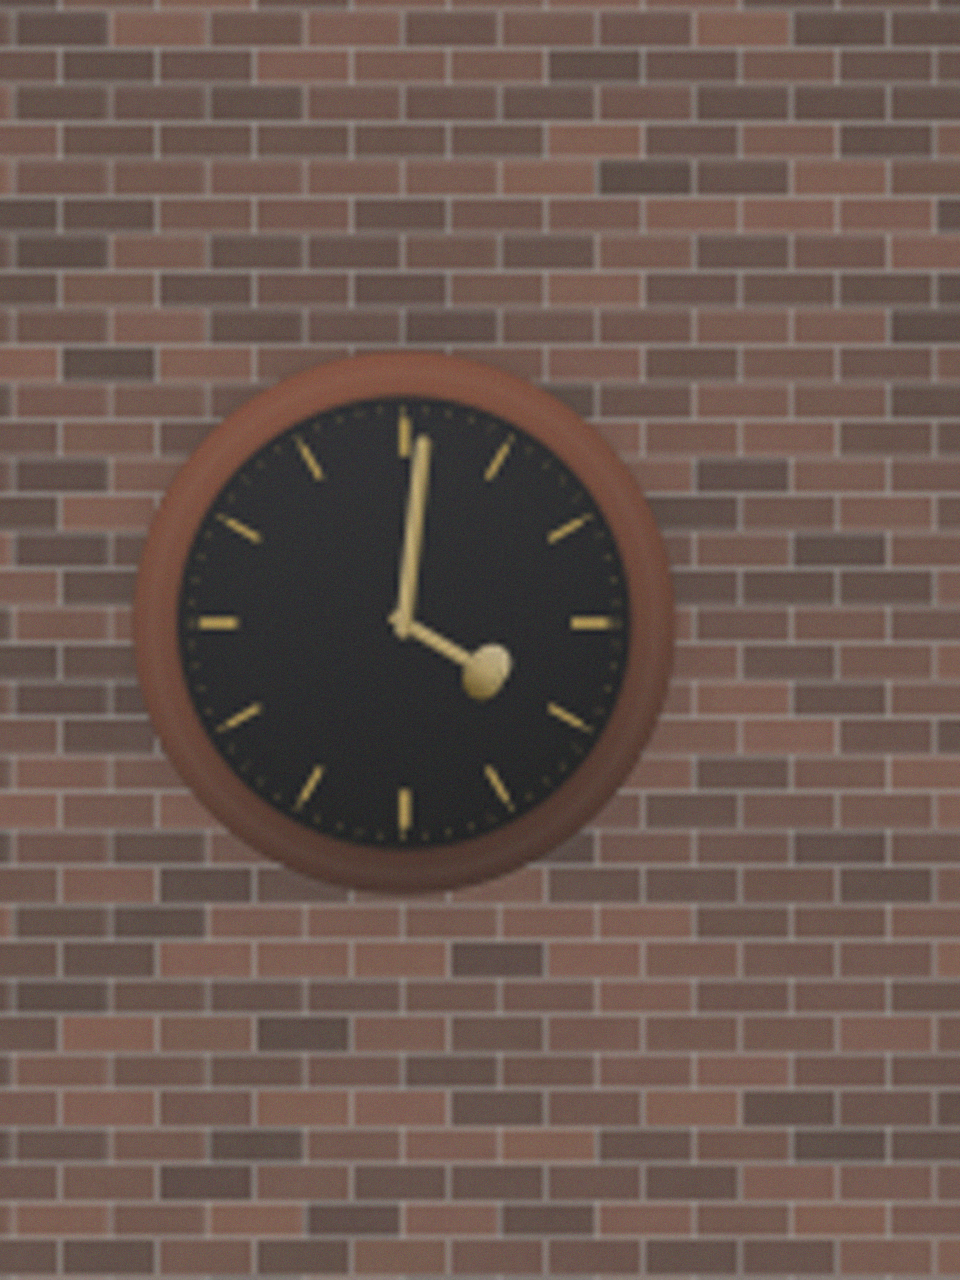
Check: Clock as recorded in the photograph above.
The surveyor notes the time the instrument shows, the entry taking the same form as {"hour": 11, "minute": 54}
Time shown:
{"hour": 4, "minute": 1}
